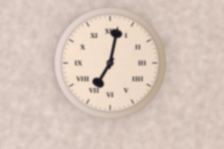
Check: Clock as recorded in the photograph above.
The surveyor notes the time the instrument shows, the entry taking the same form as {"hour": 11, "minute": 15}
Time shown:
{"hour": 7, "minute": 2}
